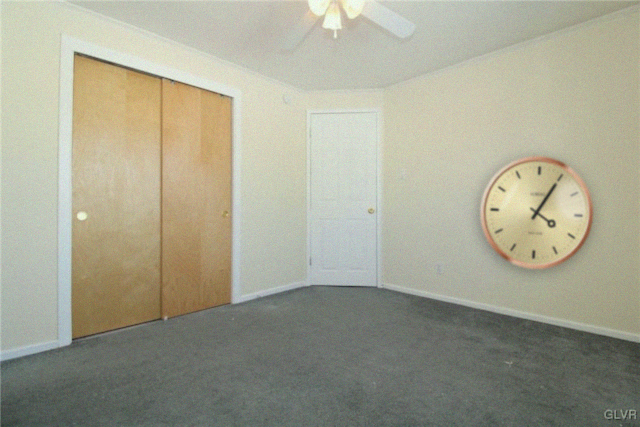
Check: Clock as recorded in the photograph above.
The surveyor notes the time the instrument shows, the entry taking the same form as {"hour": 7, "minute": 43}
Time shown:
{"hour": 4, "minute": 5}
